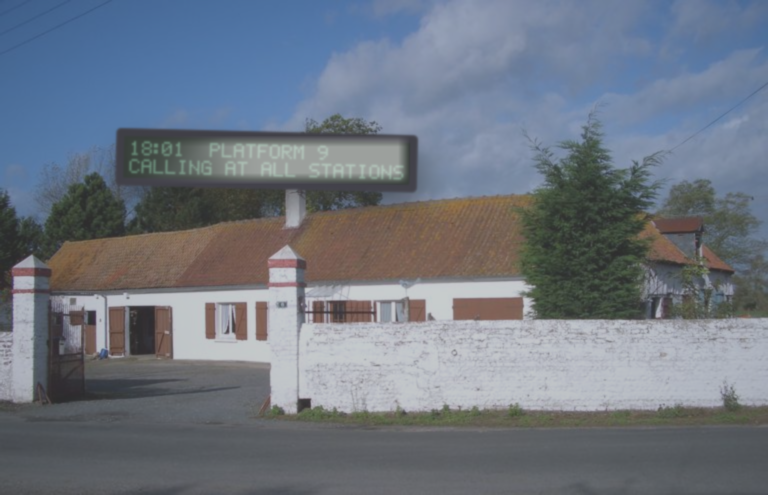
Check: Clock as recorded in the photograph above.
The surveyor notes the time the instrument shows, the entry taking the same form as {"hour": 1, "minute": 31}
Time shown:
{"hour": 18, "minute": 1}
